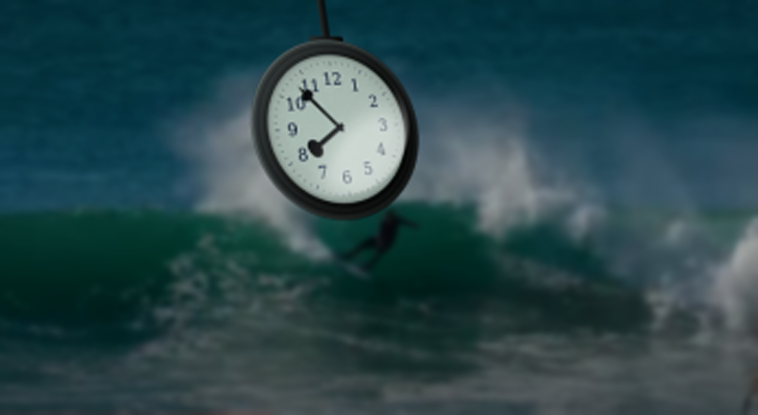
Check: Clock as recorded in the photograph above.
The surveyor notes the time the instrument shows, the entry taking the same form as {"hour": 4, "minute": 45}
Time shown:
{"hour": 7, "minute": 53}
